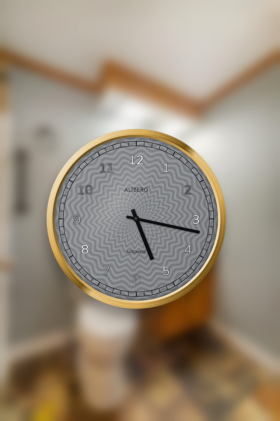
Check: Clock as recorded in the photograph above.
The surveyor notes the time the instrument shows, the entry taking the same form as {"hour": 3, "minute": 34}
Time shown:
{"hour": 5, "minute": 17}
